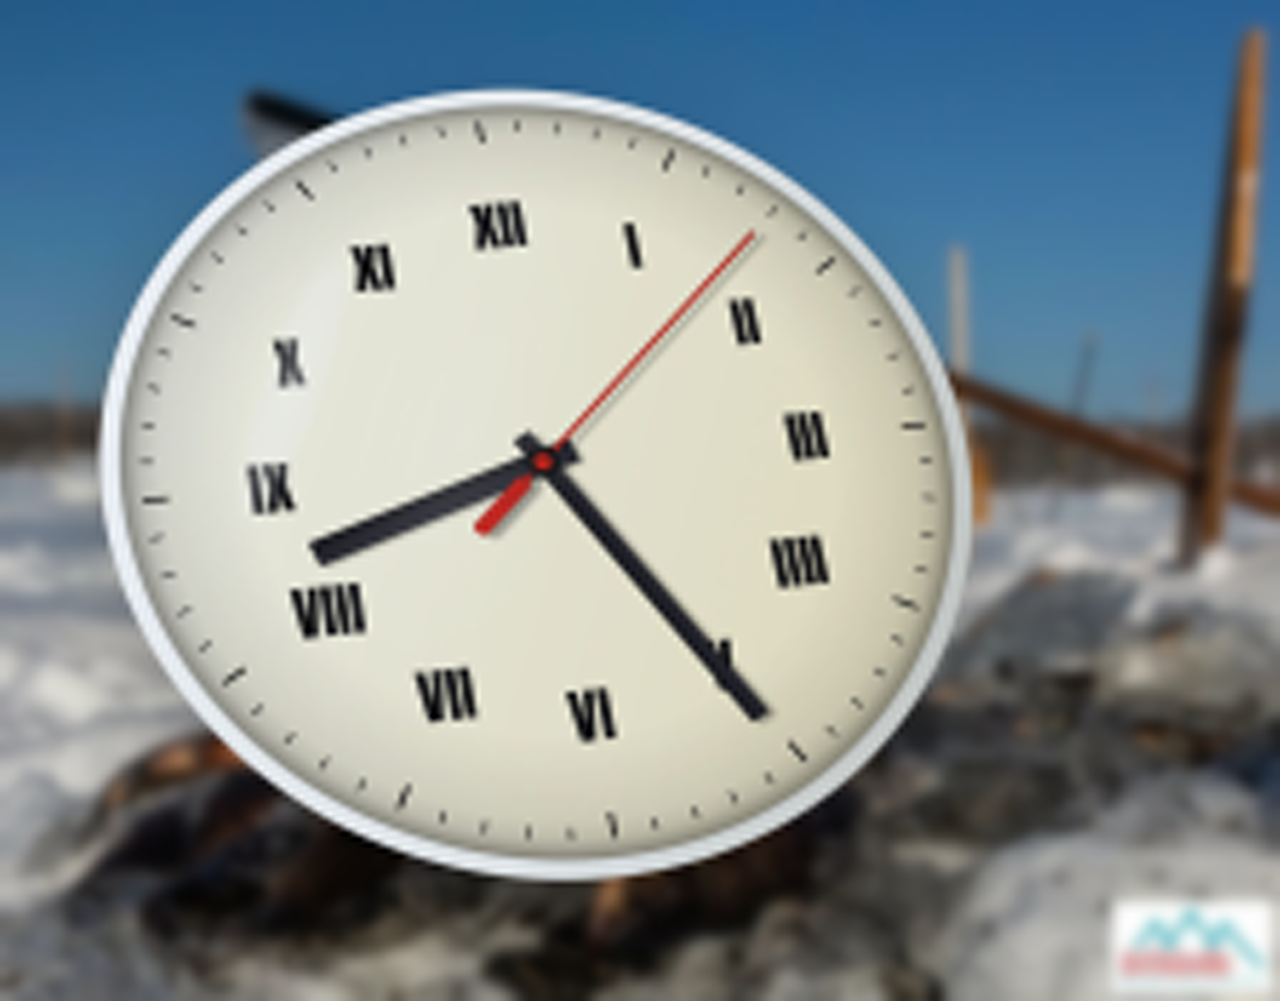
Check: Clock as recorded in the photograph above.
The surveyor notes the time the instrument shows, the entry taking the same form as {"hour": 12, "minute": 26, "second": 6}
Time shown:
{"hour": 8, "minute": 25, "second": 8}
